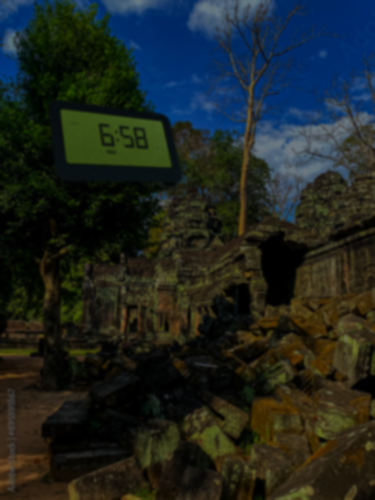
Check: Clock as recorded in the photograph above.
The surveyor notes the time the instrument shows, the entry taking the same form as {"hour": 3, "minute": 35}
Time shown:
{"hour": 6, "minute": 58}
